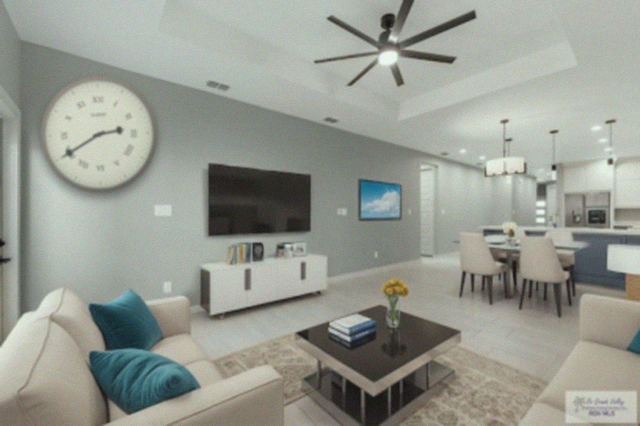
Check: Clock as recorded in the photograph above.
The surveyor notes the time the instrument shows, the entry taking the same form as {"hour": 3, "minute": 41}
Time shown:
{"hour": 2, "minute": 40}
